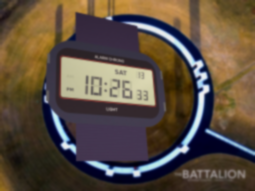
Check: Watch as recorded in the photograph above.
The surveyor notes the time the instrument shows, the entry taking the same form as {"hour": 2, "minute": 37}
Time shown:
{"hour": 10, "minute": 26}
